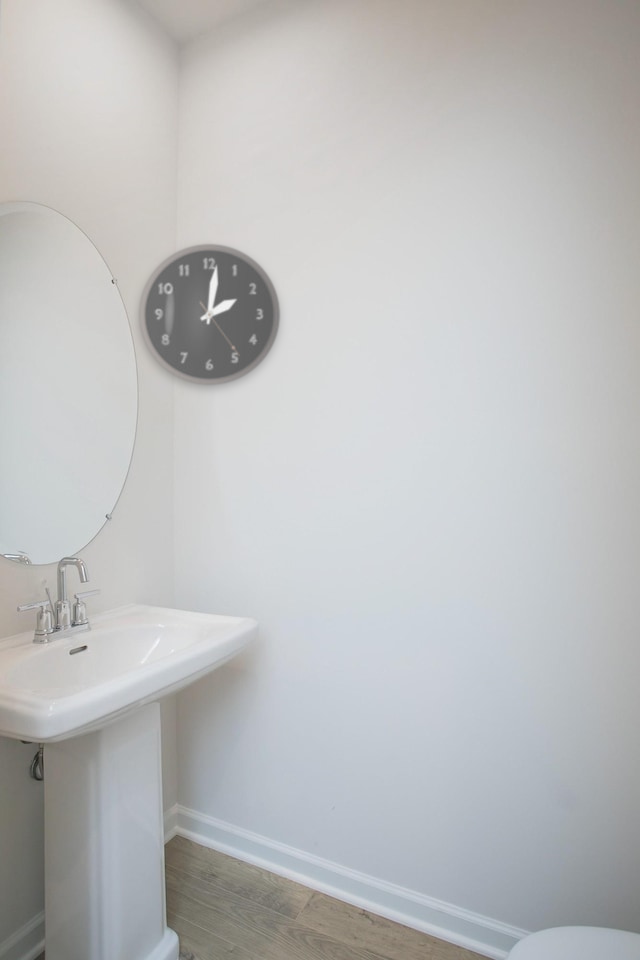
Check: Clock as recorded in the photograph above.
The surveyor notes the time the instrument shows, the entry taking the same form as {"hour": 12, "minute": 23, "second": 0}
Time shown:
{"hour": 2, "minute": 1, "second": 24}
